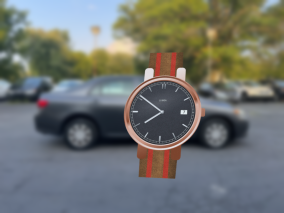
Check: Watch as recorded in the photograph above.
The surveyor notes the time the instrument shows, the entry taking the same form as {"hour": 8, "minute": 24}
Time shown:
{"hour": 7, "minute": 51}
